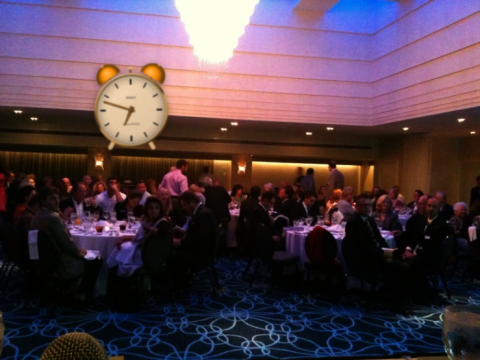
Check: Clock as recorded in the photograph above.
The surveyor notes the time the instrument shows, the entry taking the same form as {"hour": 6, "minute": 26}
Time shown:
{"hour": 6, "minute": 48}
